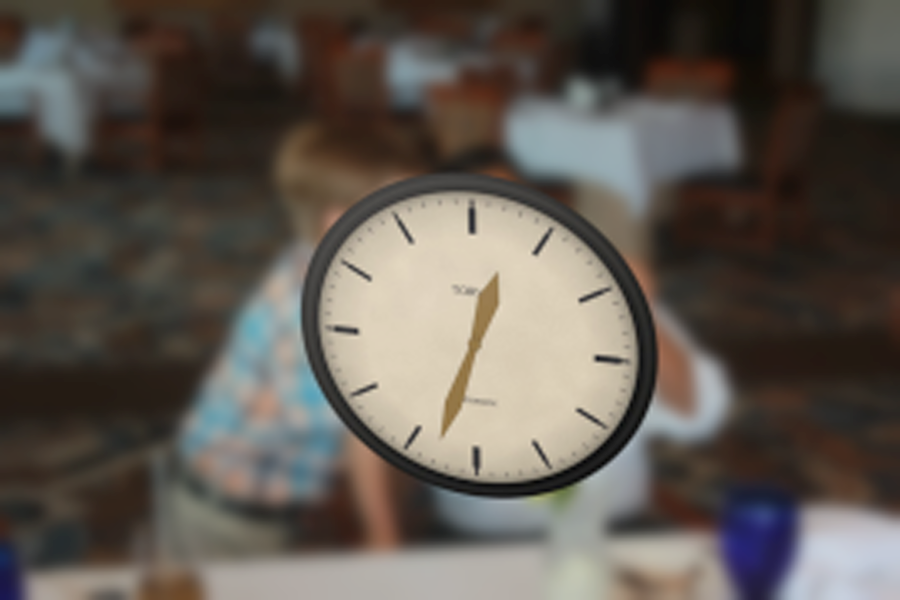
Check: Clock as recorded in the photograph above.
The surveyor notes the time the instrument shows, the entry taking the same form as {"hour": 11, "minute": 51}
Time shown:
{"hour": 12, "minute": 33}
